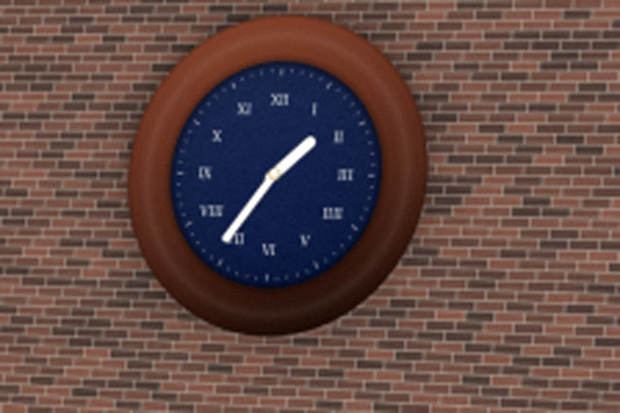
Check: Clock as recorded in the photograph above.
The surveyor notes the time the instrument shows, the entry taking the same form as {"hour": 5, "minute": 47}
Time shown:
{"hour": 1, "minute": 36}
